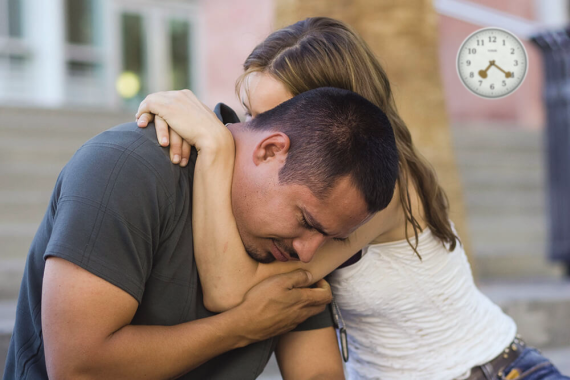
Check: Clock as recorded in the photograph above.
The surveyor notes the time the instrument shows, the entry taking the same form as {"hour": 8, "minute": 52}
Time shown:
{"hour": 7, "minute": 21}
